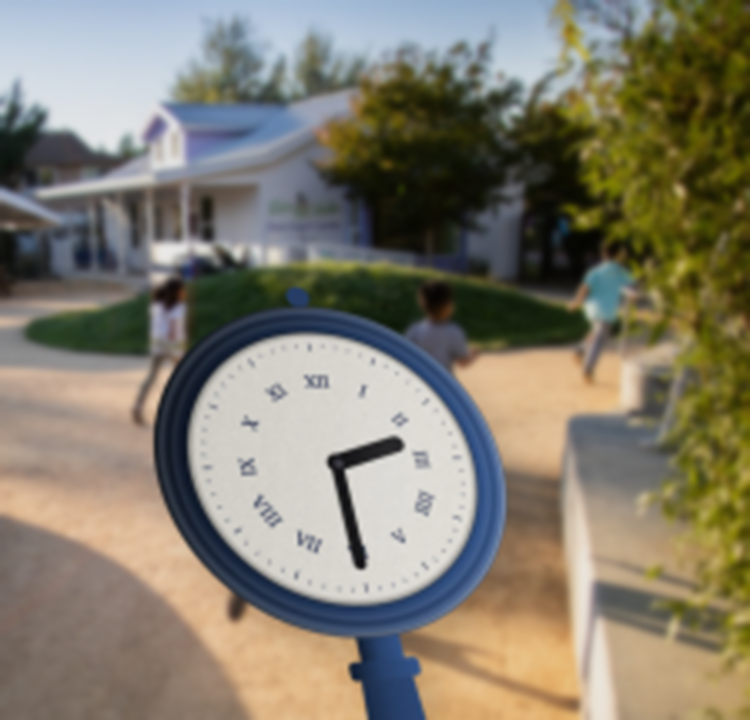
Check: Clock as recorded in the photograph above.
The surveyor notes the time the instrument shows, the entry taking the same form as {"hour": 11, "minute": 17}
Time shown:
{"hour": 2, "minute": 30}
